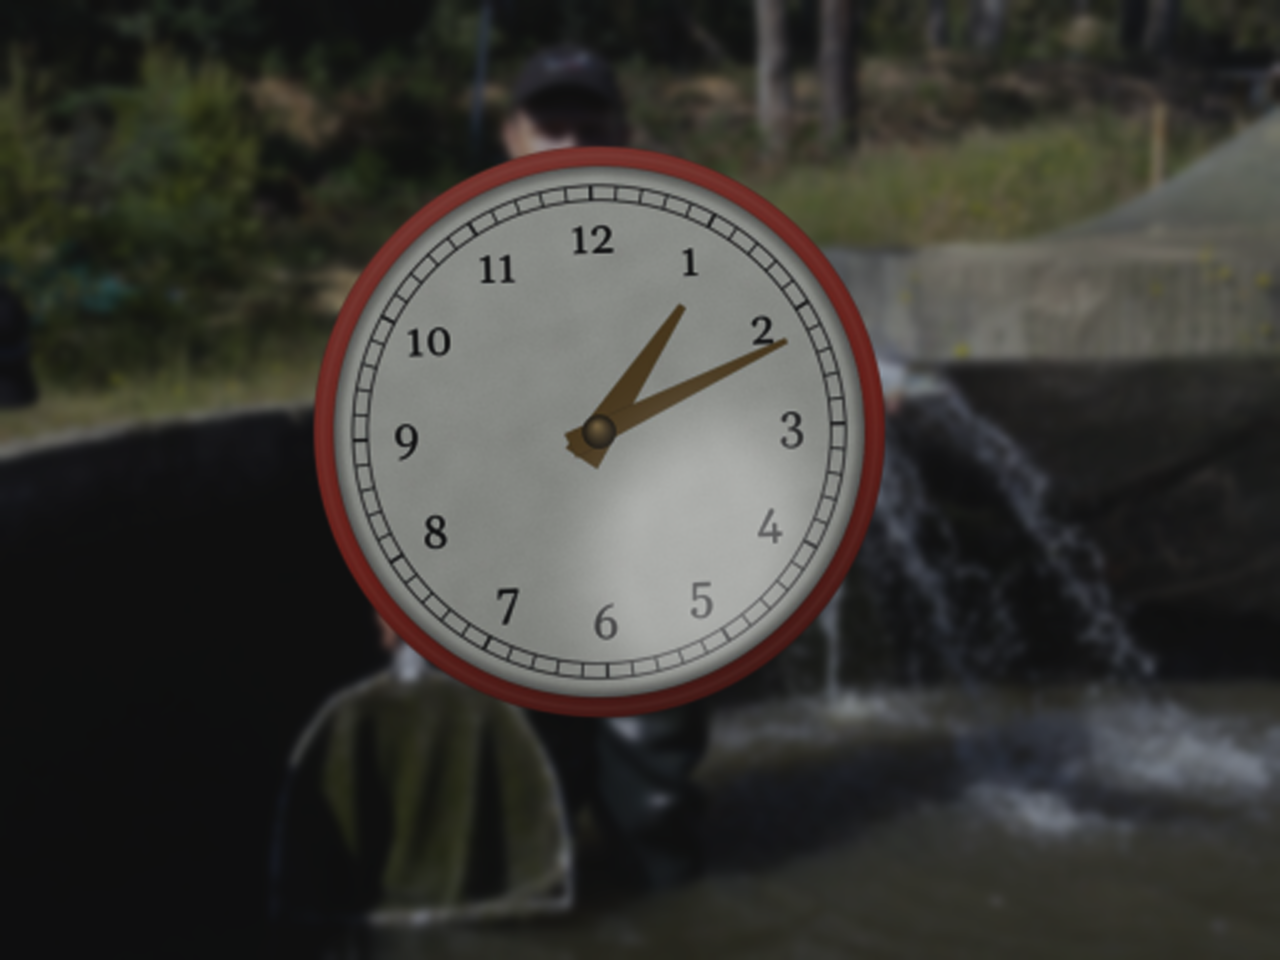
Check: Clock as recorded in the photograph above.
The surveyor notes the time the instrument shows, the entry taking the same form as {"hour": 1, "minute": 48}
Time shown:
{"hour": 1, "minute": 11}
